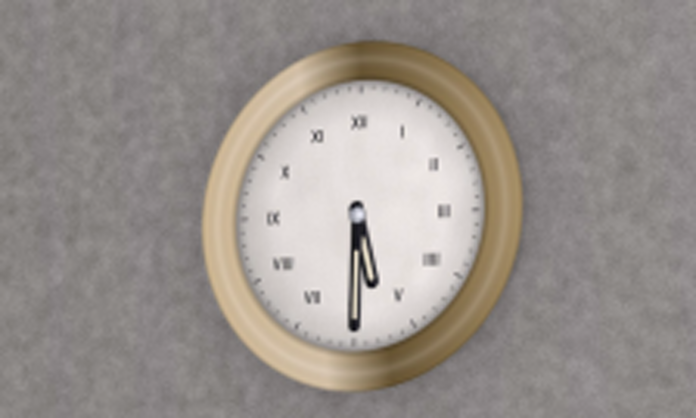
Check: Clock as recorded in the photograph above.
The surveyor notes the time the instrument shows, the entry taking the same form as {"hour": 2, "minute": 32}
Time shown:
{"hour": 5, "minute": 30}
